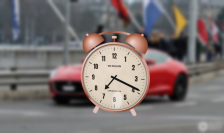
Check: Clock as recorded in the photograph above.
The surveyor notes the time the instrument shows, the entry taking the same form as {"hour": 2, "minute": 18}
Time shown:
{"hour": 7, "minute": 19}
